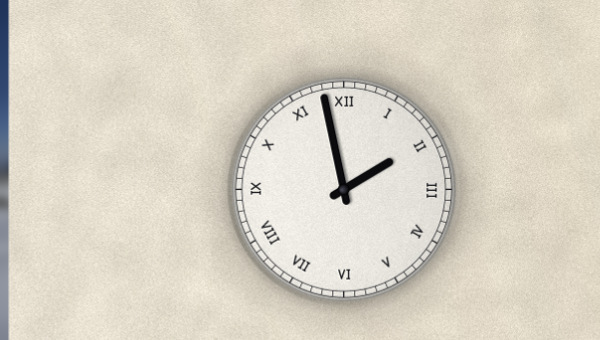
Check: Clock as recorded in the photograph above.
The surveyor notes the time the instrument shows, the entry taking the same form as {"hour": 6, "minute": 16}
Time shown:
{"hour": 1, "minute": 58}
